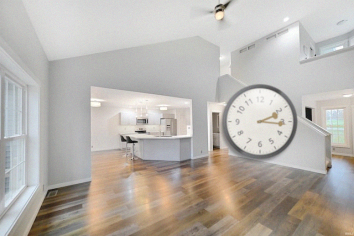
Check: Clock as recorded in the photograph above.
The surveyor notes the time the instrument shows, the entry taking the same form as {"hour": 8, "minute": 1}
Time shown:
{"hour": 2, "minute": 16}
